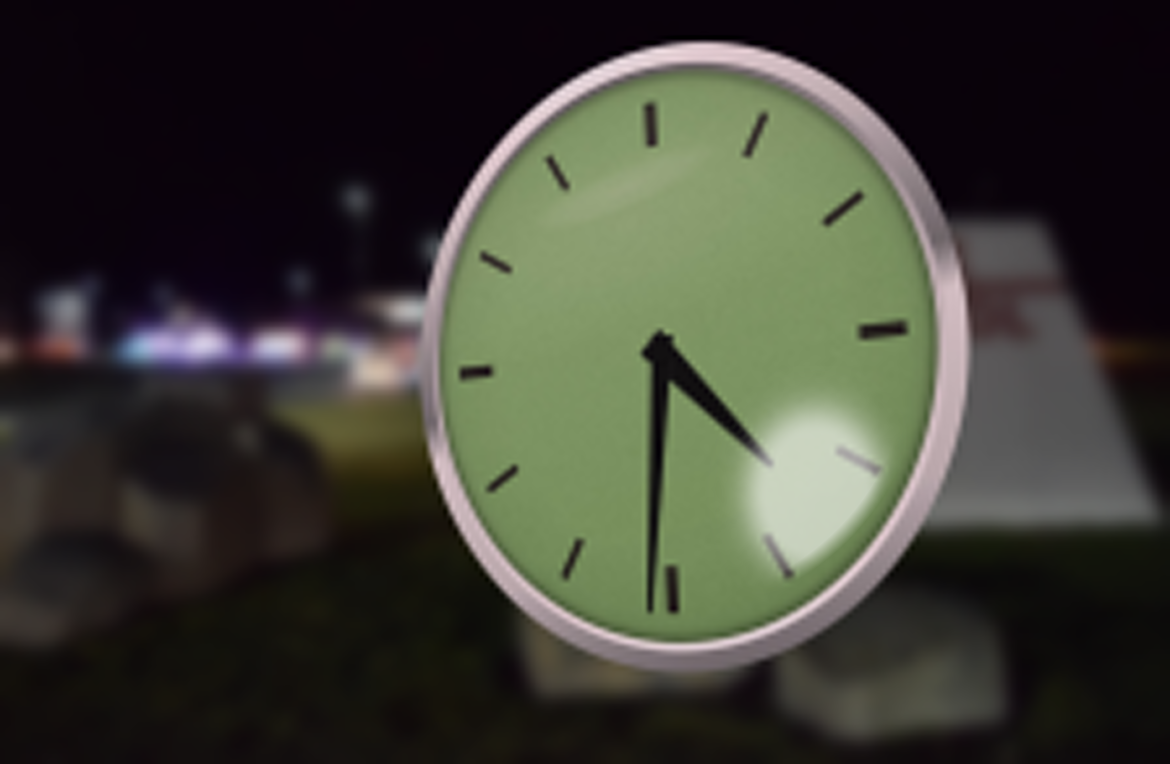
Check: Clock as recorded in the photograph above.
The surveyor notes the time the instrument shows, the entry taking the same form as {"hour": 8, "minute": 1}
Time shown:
{"hour": 4, "minute": 31}
